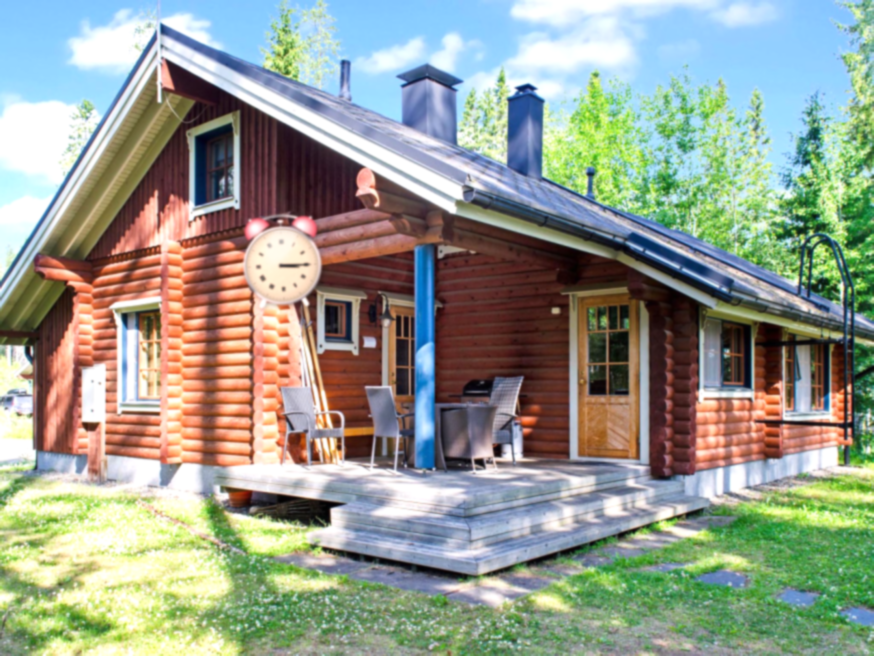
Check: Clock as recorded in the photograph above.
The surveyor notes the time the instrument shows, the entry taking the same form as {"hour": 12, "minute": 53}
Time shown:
{"hour": 3, "minute": 15}
